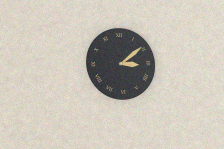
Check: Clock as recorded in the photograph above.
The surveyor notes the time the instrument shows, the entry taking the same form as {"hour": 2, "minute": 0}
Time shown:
{"hour": 3, "minute": 9}
